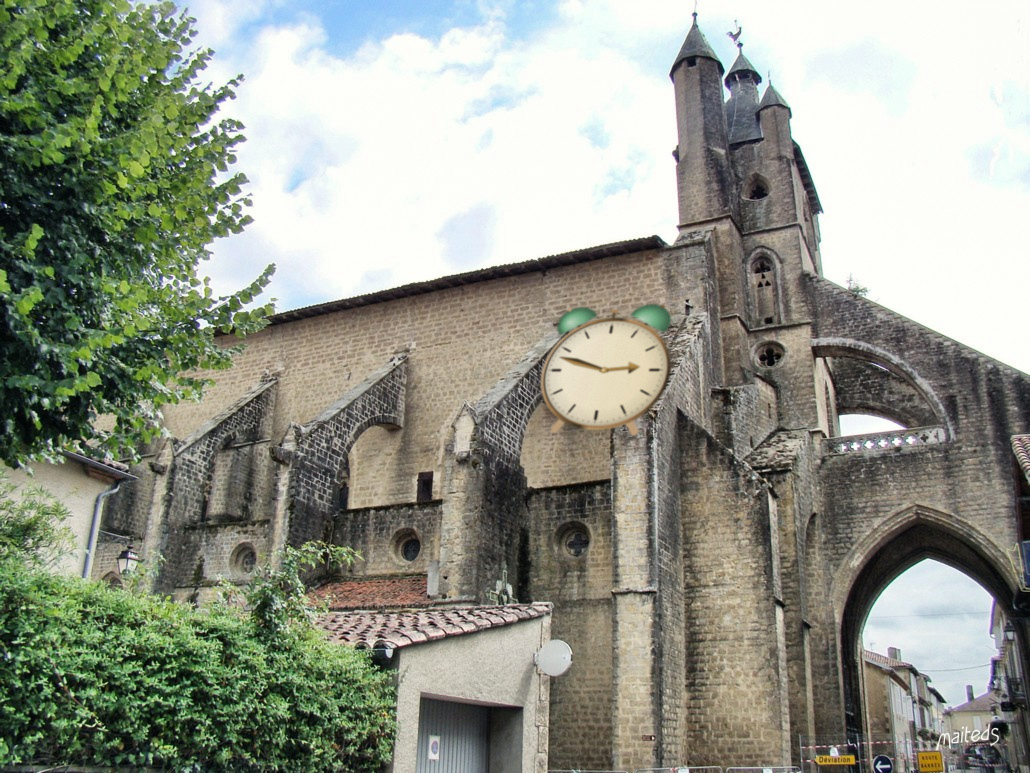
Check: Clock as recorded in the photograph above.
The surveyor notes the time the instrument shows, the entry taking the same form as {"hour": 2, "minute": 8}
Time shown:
{"hour": 2, "minute": 48}
